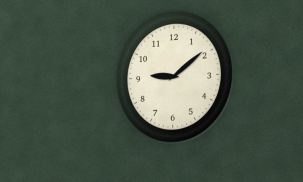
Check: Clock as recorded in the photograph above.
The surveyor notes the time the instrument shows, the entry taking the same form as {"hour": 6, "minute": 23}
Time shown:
{"hour": 9, "minute": 9}
